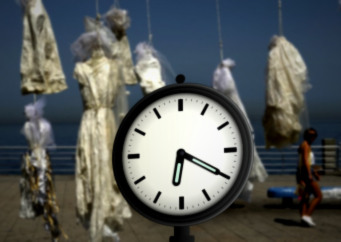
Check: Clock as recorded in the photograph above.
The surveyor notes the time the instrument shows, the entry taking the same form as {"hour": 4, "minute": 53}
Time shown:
{"hour": 6, "minute": 20}
